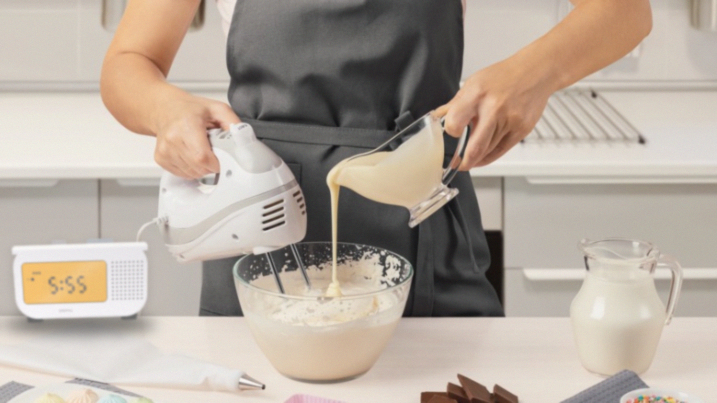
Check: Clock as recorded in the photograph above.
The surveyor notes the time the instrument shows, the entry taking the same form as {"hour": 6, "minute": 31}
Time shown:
{"hour": 5, "minute": 55}
